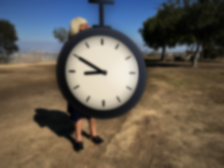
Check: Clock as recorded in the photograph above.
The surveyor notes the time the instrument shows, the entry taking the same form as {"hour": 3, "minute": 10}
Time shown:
{"hour": 8, "minute": 50}
